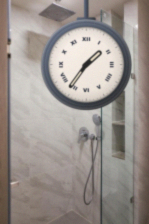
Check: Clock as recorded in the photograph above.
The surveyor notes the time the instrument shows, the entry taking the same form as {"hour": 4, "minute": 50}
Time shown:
{"hour": 1, "minute": 36}
